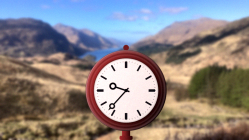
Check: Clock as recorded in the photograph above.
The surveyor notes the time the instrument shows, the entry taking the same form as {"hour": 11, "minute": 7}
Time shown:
{"hour": 9, "minute": 37}
